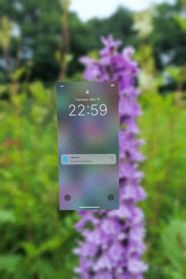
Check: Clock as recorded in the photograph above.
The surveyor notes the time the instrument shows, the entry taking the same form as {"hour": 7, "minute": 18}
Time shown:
{"hour": 22, "minute": 59}
